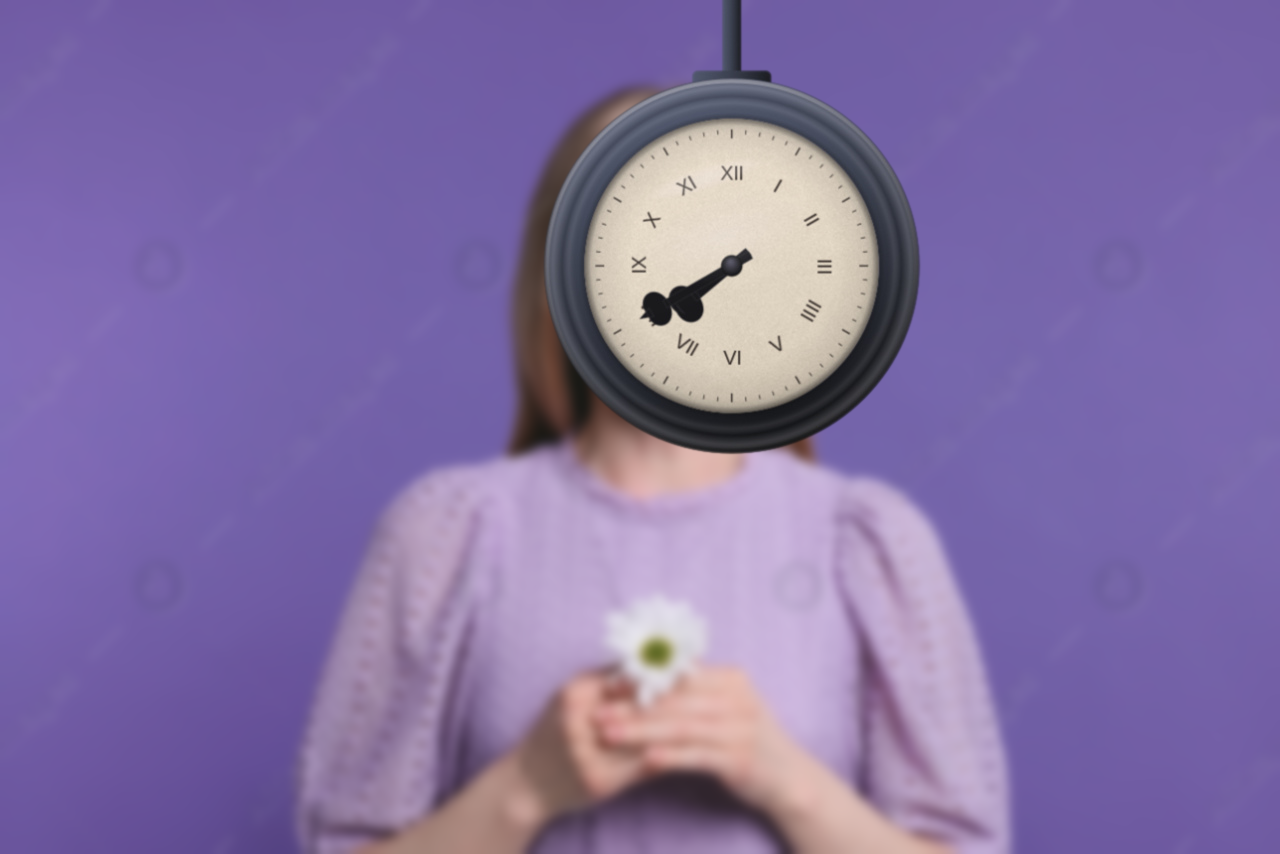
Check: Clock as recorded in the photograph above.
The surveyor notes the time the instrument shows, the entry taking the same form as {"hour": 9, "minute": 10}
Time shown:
{"hour": 7, "minute": 40}
